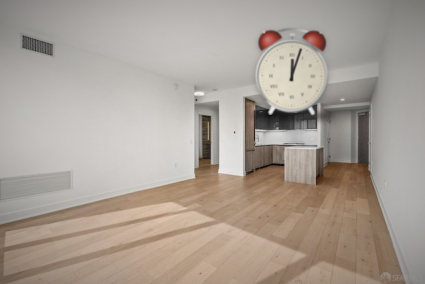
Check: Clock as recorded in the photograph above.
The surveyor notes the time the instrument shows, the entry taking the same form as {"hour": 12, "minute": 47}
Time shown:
{"hour": 12, "minute": 3}
